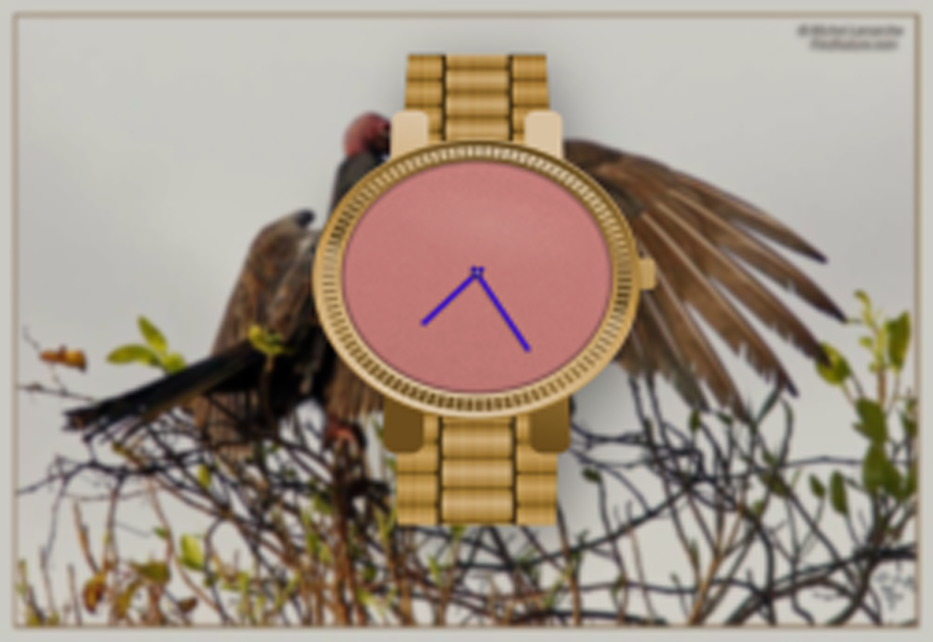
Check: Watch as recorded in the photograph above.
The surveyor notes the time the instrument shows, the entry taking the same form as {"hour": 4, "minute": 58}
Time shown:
{"hour": 7, "minute": 25}
